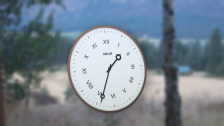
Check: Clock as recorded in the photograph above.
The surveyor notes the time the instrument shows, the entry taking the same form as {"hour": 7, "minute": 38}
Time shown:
{"hour": 1, "minute": 34}
